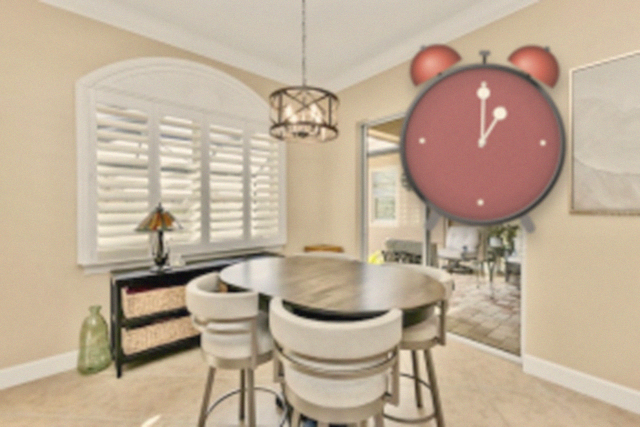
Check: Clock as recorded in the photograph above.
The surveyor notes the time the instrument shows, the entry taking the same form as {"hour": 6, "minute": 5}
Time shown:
{"hour": 1, "minute": 0}
